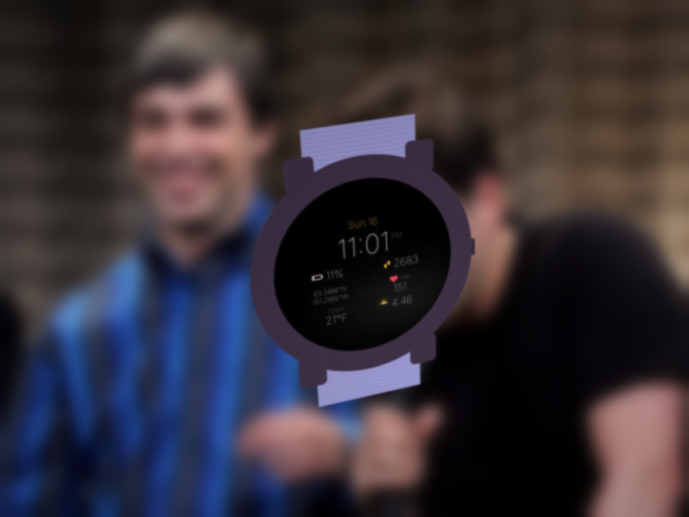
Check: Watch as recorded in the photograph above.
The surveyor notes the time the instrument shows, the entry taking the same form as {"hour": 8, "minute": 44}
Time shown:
{"hour": 11, "minute": 1}
